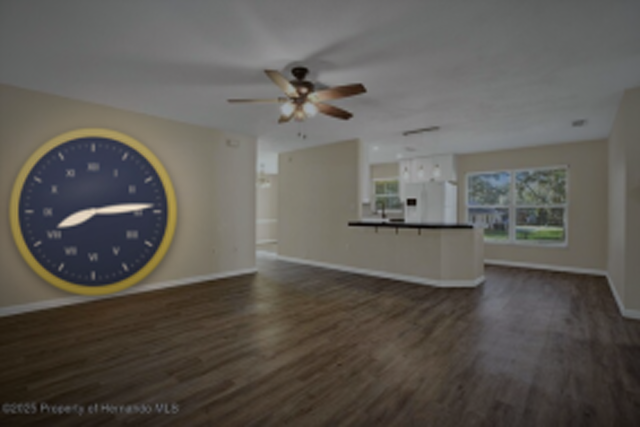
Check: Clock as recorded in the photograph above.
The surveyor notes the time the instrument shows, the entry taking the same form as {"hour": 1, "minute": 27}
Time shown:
{"hour": 8, "minute": 14}
